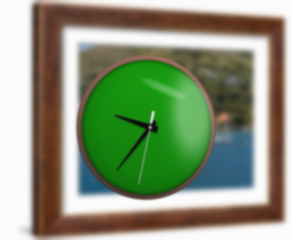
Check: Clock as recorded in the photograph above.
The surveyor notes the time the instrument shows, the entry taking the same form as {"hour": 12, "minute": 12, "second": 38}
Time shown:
{"hour": 9, "minute": 36, "second": 32}
